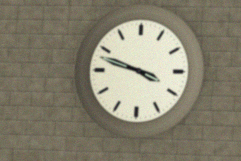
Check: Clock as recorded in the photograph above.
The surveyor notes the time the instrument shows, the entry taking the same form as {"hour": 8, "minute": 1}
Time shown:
{"hour": 3, "minute": 48}
